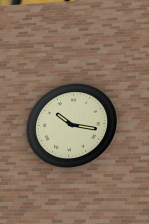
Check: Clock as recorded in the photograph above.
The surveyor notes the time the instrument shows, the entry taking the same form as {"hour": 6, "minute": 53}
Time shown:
{"hour": 10, "minute": 17}
